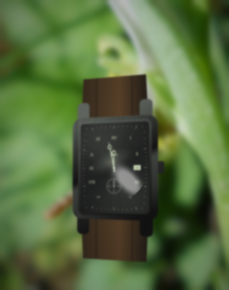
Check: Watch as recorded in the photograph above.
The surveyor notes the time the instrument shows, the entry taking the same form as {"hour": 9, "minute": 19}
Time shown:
{"hour": 11, "minute": 58}
